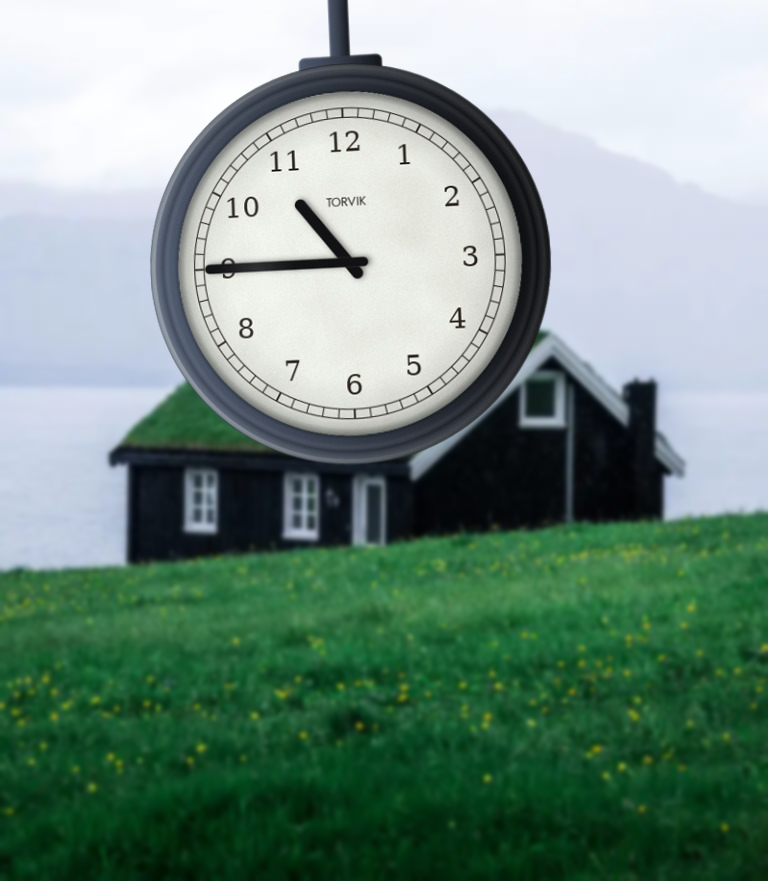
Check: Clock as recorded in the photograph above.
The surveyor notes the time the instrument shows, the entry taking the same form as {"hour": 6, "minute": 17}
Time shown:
{"hour": 10, "minute": 45}
